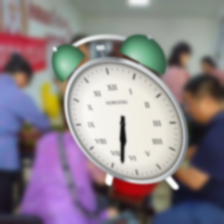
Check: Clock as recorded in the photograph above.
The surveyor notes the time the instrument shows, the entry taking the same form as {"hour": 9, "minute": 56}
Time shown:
{"hour": 6, "minute": 33}
